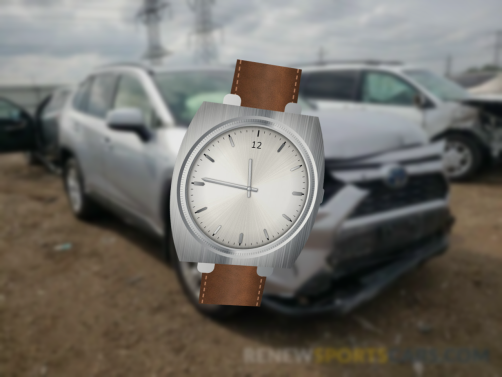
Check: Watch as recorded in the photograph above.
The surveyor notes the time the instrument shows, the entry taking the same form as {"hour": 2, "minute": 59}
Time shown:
{"hour": 11, "minute": 46}
